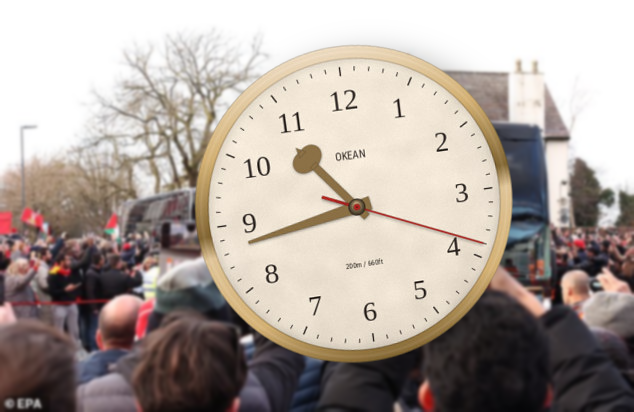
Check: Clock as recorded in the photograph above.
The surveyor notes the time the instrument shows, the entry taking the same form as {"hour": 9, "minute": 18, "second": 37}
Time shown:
{"hour": 10, "minute": 43, "second": 19}
